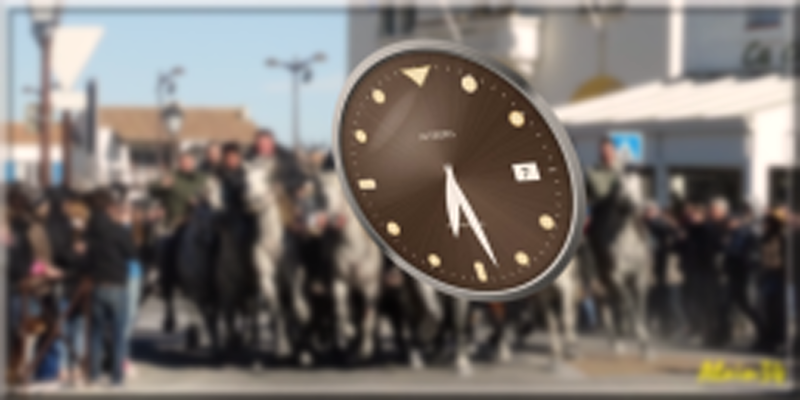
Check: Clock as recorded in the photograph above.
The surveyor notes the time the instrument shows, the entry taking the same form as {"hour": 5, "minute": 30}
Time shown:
{"hour": 6, "minute": 28}
